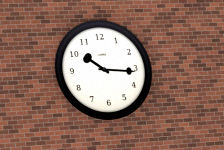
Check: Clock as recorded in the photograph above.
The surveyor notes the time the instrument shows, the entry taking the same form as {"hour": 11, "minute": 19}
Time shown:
{"hour": 10, "minute": 16}
